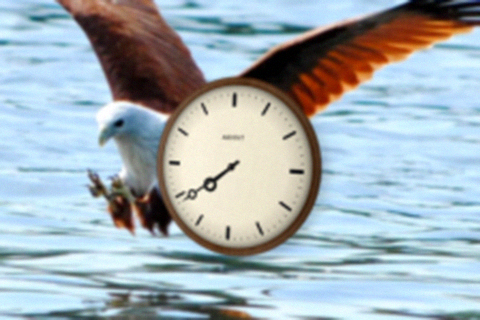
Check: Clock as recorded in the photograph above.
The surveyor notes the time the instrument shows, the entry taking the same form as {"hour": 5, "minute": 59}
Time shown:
{"hour": 7, "minute": 39}
